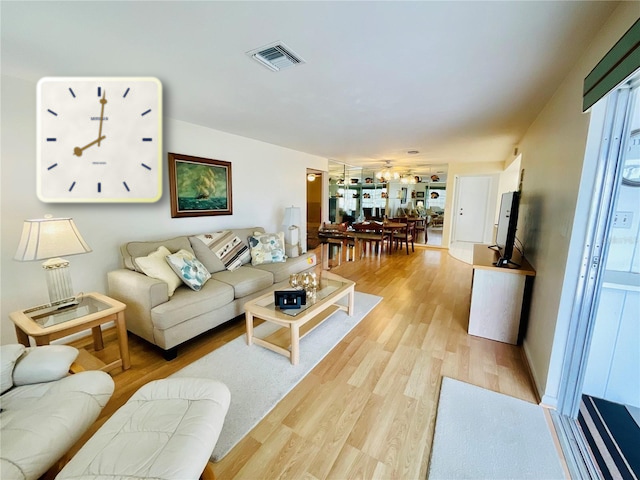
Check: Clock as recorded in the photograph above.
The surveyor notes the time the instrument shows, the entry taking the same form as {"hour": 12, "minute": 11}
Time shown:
{"hour": 8, "minute": 1}
